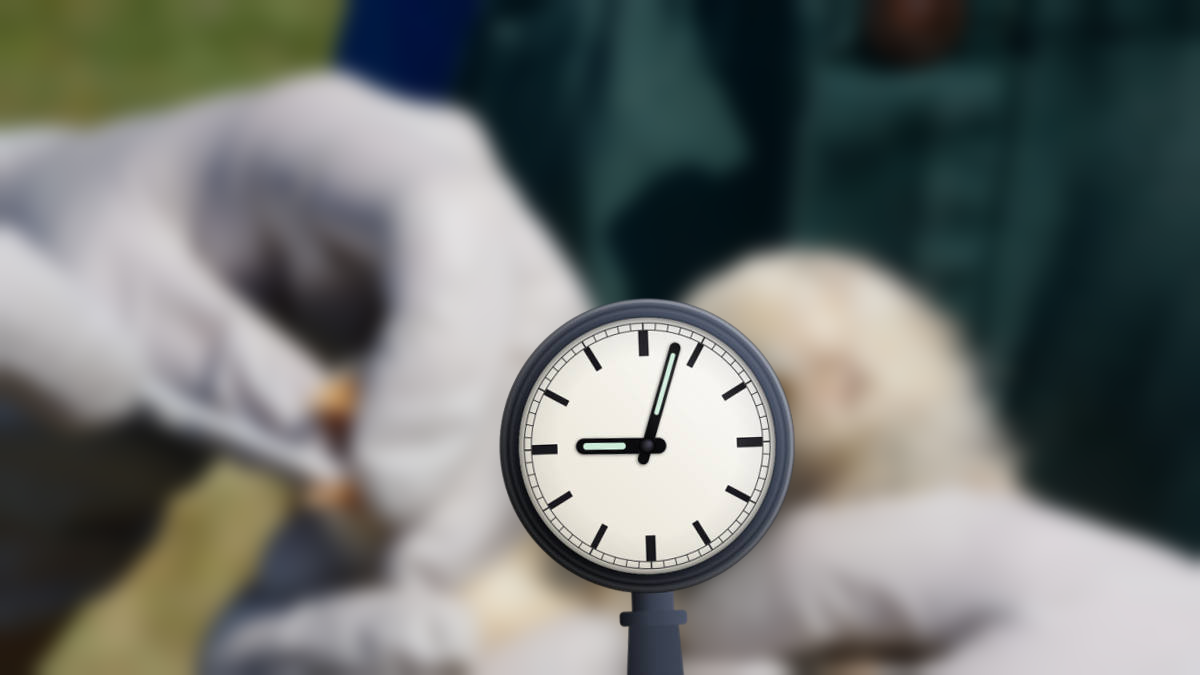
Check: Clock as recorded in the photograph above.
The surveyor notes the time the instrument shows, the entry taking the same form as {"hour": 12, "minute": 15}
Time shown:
{"hour": 9, "minute": 3}
